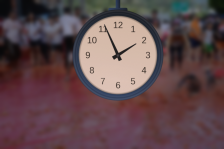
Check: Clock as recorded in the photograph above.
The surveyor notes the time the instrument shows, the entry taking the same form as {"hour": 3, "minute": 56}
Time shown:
{"hour": 1, "minute": 56}
